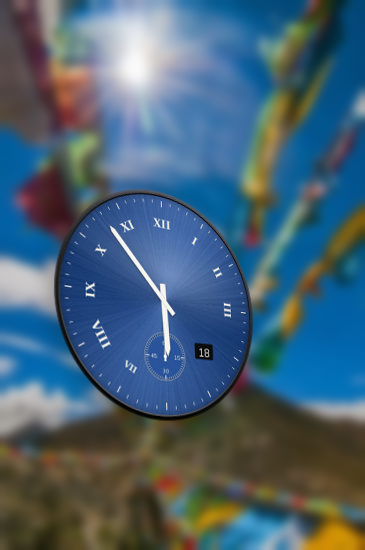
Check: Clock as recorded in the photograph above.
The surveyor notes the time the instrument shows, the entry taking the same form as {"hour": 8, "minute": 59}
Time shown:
{"hour": 5, "minute": 53}
